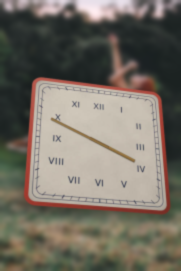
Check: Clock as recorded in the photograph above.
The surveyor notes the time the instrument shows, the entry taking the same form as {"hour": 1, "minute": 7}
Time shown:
{"hour": 3, "minute": 49}
